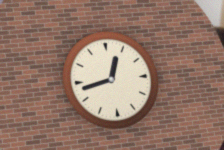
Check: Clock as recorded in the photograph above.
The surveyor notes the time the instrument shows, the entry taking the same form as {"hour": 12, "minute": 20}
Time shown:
{"hour": 12, "minute": 43}
